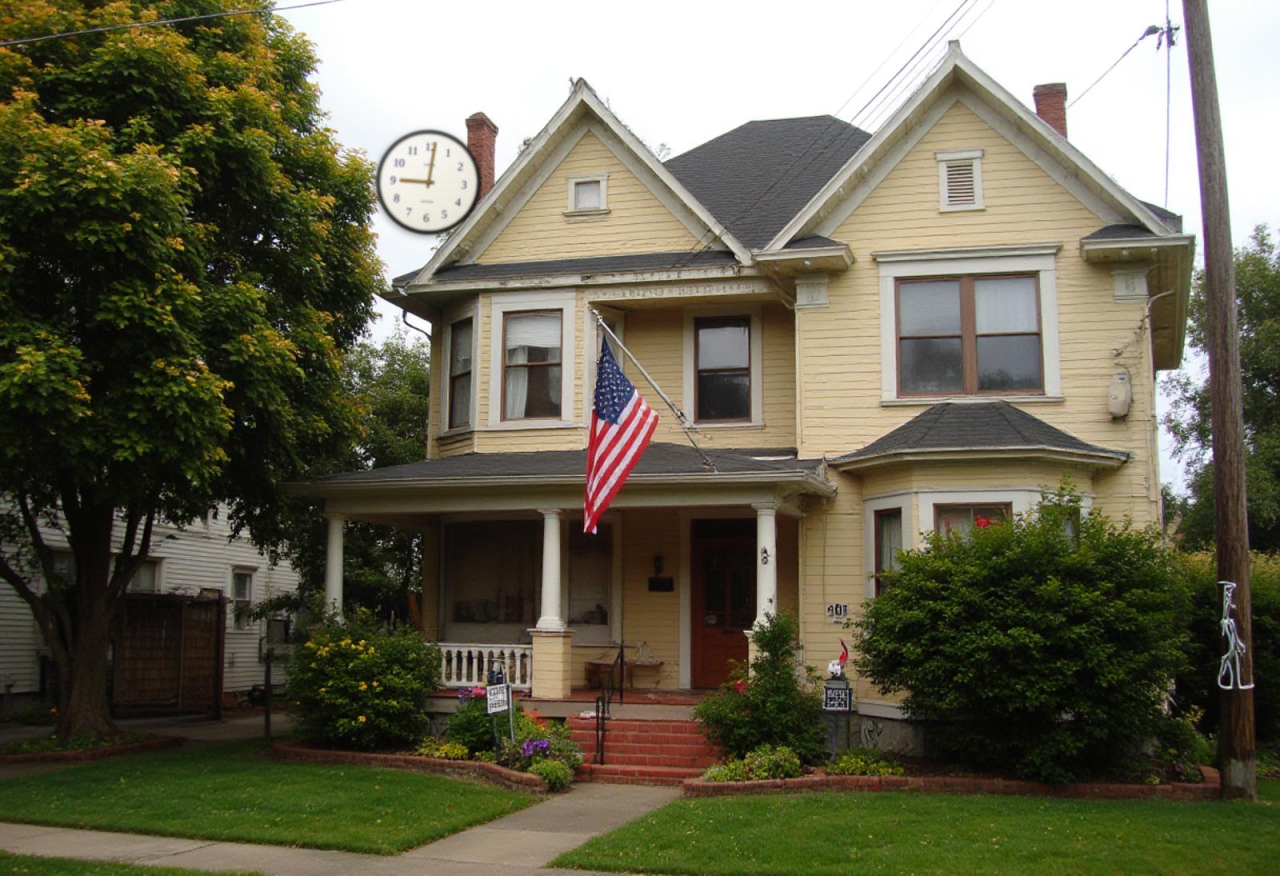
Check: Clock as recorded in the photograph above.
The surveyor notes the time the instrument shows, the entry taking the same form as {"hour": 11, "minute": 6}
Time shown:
{"hour": 9, "minute": 1}
